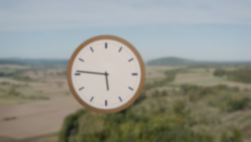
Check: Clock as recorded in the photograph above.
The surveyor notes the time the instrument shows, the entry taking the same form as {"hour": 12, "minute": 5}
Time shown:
{"hour": 5, "minute": 46}
